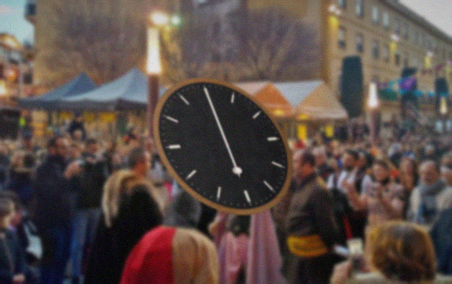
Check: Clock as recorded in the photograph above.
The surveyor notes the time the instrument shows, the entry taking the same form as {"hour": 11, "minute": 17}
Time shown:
{"hour": 6, "minute": 0}
